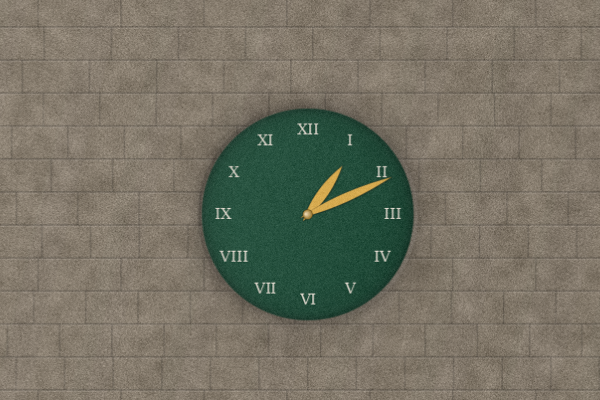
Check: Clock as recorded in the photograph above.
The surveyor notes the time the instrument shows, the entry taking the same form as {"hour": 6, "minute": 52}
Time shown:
{"hour": 1, "minute": 11}
